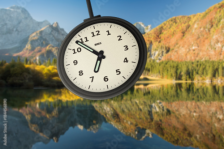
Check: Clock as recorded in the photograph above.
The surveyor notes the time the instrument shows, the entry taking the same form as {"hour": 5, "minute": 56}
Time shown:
{"hour": 6, "minute": 53}
